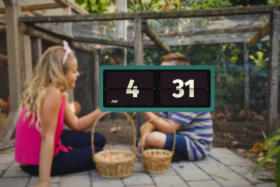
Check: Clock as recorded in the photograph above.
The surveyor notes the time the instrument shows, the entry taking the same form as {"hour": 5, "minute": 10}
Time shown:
{"hour": 4, "minute": 31}
